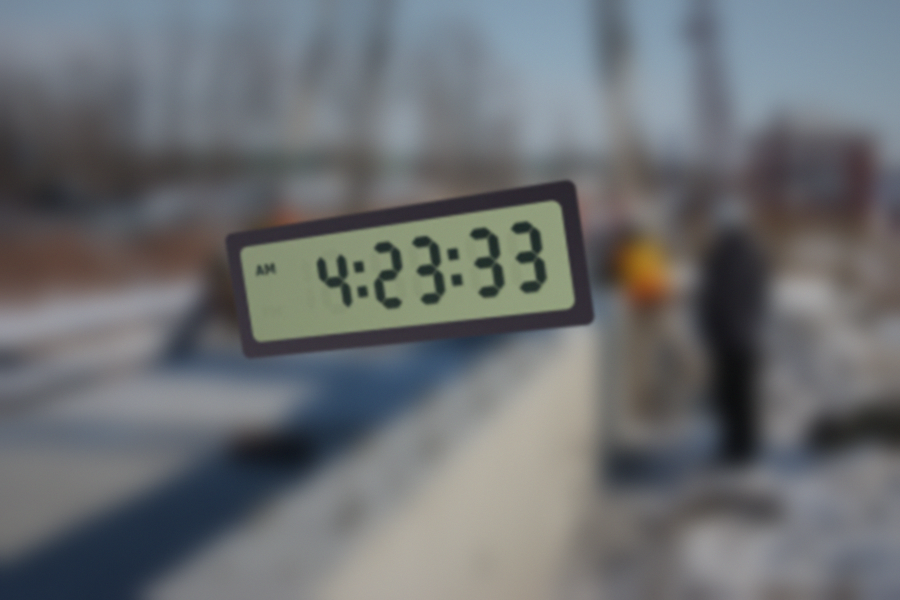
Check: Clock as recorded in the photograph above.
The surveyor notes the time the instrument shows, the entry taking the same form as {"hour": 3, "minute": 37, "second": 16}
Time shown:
{"hour": 4, "minute": 23, "second": 33}
